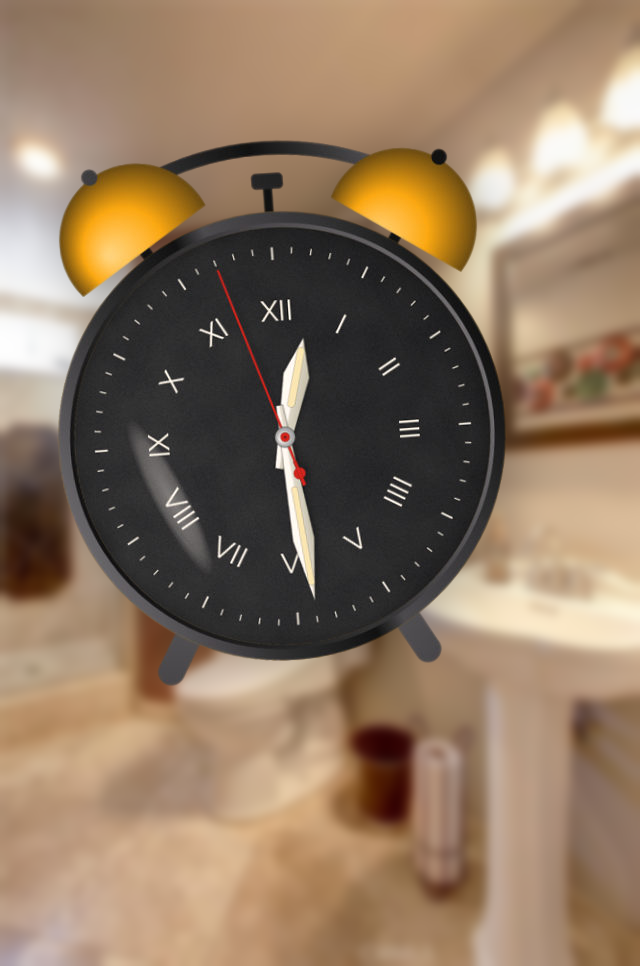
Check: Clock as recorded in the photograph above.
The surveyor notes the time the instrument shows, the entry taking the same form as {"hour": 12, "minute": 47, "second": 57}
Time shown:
{"hour": 12, "minute": 28, "second": 57}
